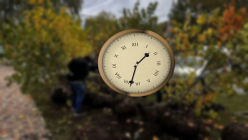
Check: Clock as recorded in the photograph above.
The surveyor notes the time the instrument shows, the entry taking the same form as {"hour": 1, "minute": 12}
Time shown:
{"hour": 1, "minute": 33}
